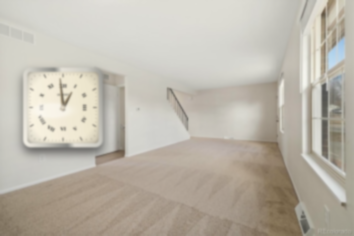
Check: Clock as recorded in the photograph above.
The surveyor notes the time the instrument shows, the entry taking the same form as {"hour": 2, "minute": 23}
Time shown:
{"hour": 12, "minute": 59}
